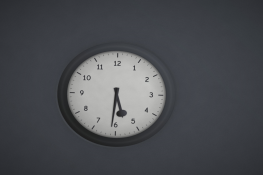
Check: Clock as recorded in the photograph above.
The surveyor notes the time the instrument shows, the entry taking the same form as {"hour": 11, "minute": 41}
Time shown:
{"hour": 5, "minute": 31}
